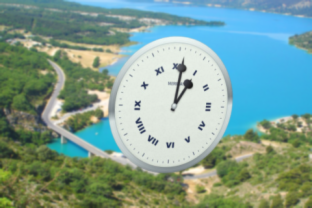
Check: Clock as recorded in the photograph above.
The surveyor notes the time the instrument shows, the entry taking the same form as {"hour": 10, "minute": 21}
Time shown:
{"hour": 1, "minute": 1}
